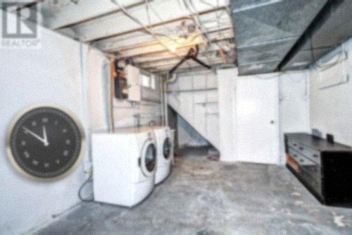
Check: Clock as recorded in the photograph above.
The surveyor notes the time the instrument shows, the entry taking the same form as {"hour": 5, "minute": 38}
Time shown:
{"hour": 11, "minute": 51}
